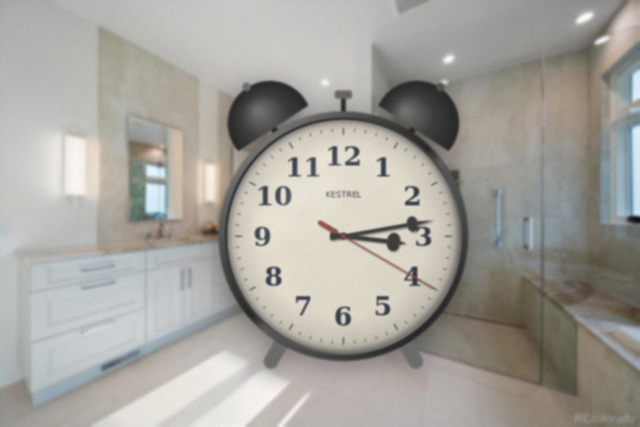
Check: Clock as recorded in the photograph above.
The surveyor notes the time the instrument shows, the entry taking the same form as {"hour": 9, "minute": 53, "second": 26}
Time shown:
{"hour": 3, "minute": 13, "second": 20}
